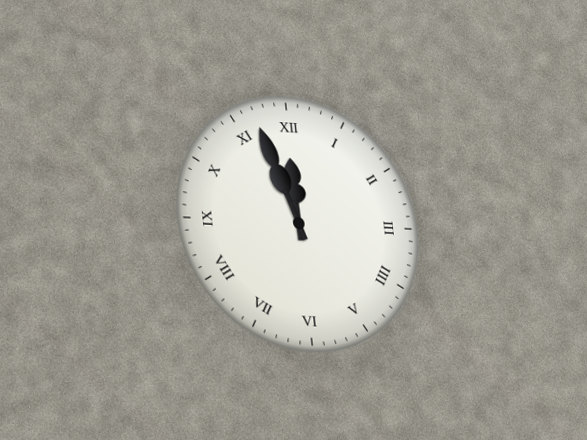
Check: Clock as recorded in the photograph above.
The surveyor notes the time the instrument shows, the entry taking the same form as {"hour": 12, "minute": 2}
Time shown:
{"hour": 11, "minute": 57}
